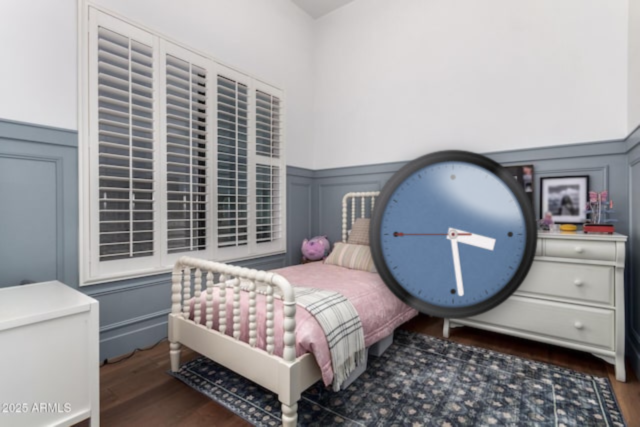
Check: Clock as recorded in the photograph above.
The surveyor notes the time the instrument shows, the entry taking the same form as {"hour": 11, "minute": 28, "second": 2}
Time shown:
{"hour": 3, "minute": 28, "second": 45}
